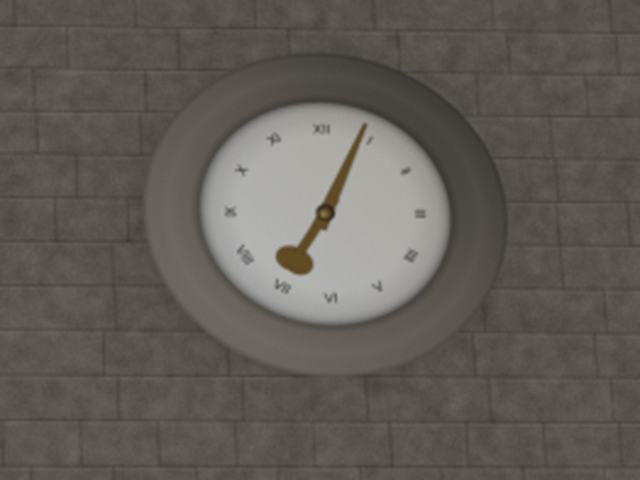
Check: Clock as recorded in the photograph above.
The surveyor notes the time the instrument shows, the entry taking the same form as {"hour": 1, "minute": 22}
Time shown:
{"hour": 7, "minute": 4}
